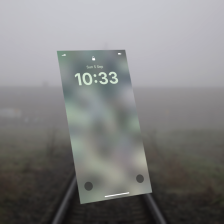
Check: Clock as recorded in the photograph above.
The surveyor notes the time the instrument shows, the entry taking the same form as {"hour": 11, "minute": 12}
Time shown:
{"hour": 10, "minute": 33}
